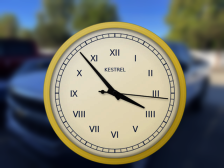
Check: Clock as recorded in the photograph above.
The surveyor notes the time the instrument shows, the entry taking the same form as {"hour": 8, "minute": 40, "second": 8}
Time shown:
{"hour": 3, "minute": 53, "second": 16}
